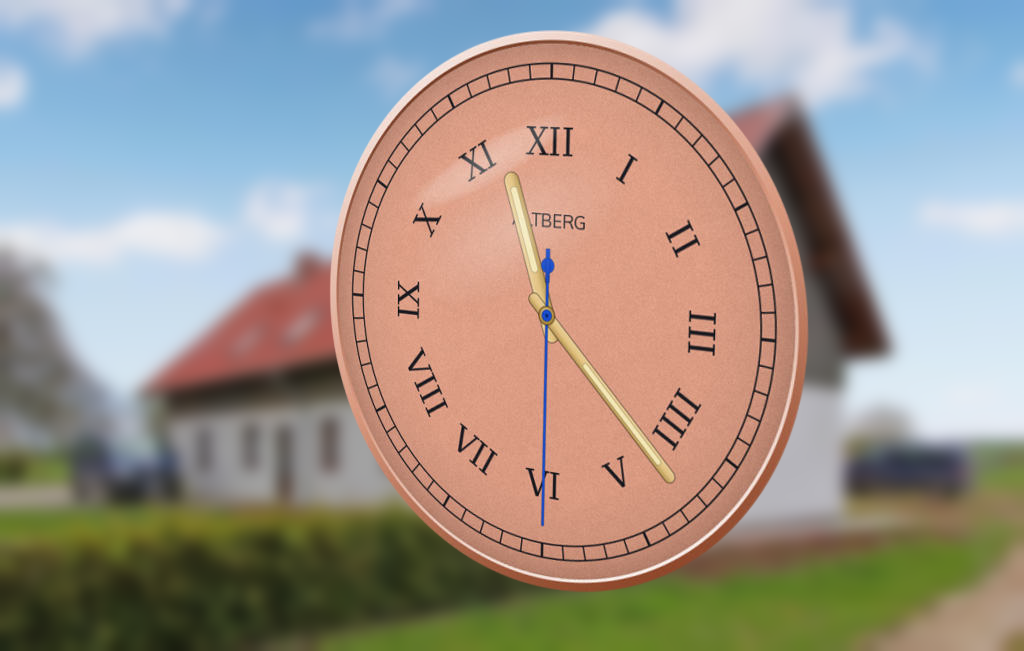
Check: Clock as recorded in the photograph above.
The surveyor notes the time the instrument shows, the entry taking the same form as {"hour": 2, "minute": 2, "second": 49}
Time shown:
{"hour": 11, "minute": 22, "second": 30}
